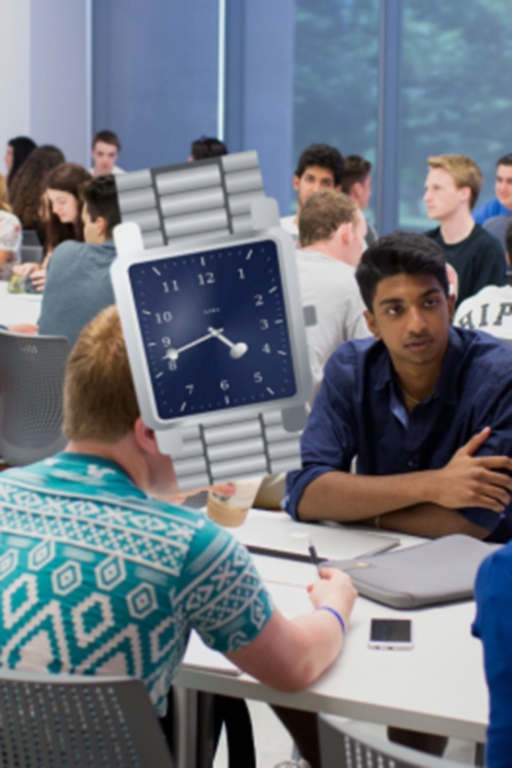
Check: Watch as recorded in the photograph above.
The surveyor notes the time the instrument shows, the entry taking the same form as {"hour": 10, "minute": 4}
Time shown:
{"hour": 4, "minute": 42}
